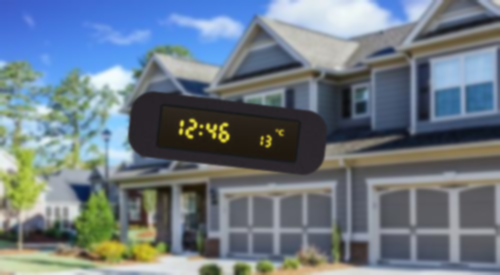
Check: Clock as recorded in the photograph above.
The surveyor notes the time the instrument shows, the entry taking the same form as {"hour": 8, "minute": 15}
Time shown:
{"hour": 12, "minute": 46}
